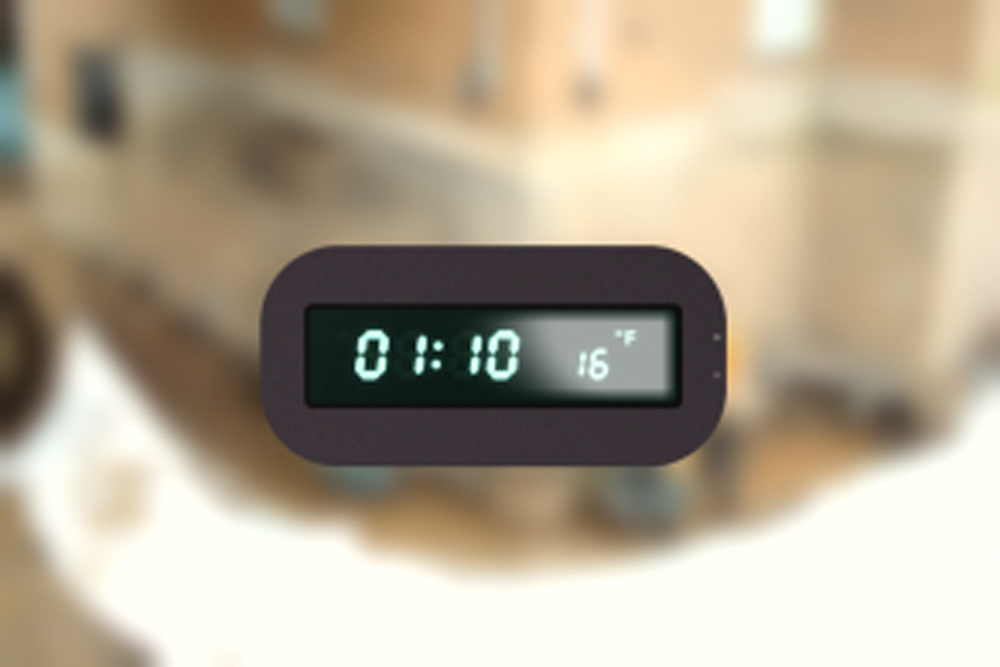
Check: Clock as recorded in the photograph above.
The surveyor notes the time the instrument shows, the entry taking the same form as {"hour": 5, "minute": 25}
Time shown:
{"hour": 1, "minute": 10}
